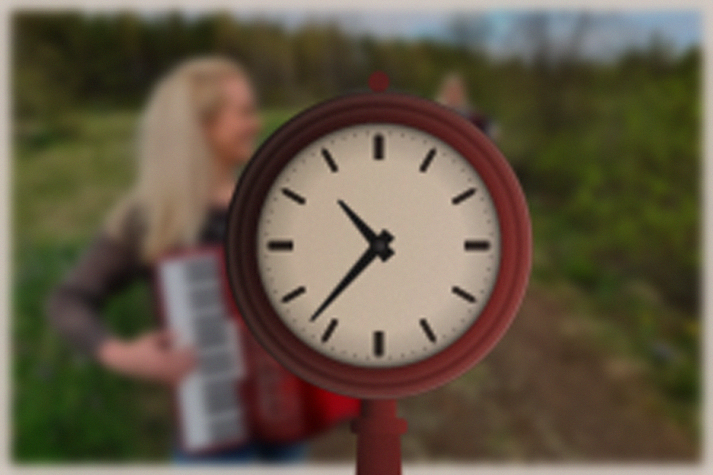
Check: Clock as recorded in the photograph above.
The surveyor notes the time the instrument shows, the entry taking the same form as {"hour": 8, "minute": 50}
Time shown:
{"hour": 10, "minute": 37}
